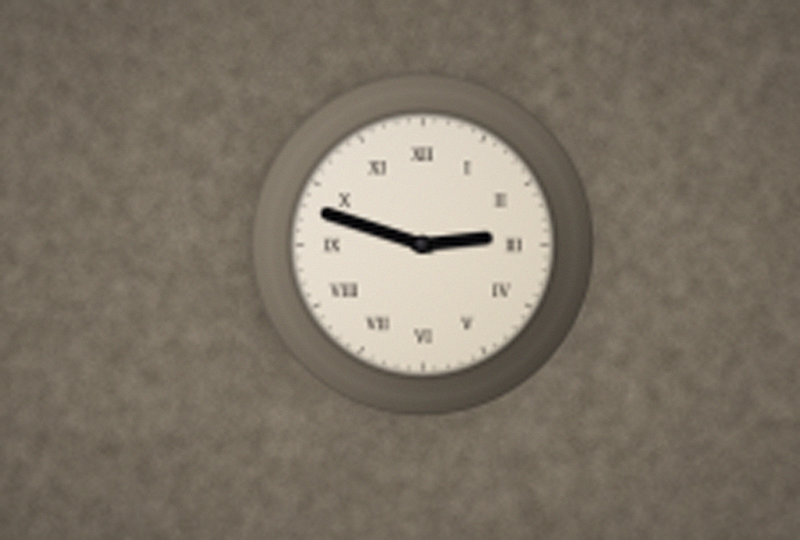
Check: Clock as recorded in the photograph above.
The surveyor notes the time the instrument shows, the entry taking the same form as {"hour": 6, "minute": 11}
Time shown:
{"hour": 2, "minute": 48}
